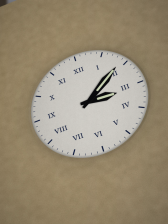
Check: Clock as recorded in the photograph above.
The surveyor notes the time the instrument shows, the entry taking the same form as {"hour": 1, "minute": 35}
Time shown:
{"hour": 3, "minute": 9}
